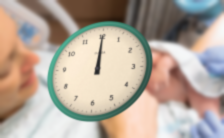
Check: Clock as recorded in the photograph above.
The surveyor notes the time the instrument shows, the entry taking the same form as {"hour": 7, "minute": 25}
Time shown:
{"hour": 12, "minute": 0}
